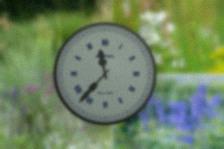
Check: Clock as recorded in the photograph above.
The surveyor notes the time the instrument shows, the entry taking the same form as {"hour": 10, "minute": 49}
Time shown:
{"hour": 11, "minute": 37}
